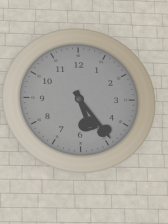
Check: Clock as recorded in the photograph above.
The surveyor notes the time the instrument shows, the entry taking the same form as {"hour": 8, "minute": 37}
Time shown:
{"hour": 5, "minute": 24}
